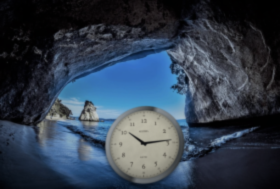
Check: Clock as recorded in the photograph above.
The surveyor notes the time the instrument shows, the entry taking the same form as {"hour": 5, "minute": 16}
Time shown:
{"hour": 10, "minute": 14}
